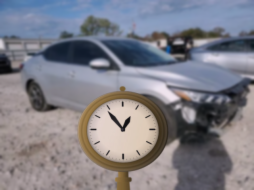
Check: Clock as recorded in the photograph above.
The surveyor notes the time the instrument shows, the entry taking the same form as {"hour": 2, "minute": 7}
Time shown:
{"hour": 12, "minute": 54}
